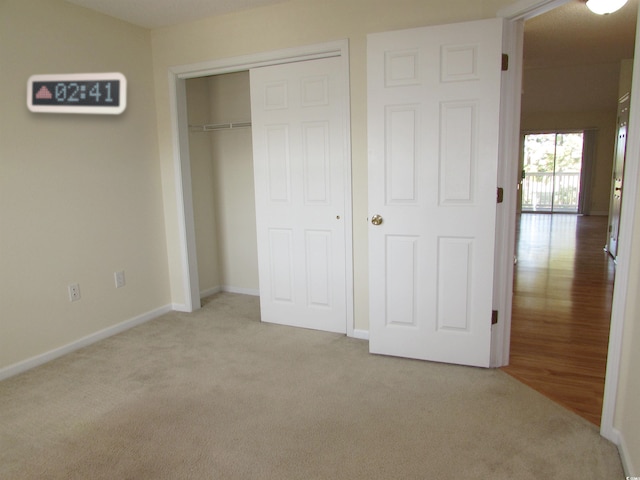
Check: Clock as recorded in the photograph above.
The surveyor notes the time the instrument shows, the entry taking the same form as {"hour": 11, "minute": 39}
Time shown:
{"hour": 2, "minute": 41}
